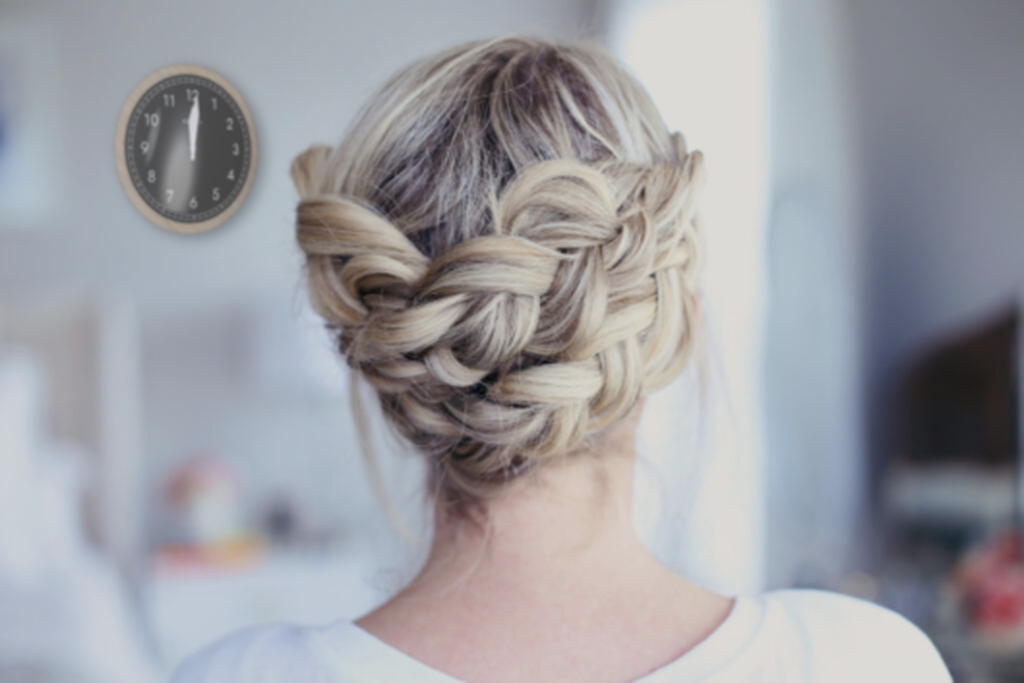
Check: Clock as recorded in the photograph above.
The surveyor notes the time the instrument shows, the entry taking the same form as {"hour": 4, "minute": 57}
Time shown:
{"hour": 12, "minute": 1}
